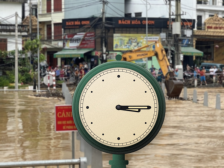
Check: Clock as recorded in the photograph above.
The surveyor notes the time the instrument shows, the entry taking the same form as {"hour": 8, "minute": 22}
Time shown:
{"hour": 3, "minute": 15}
